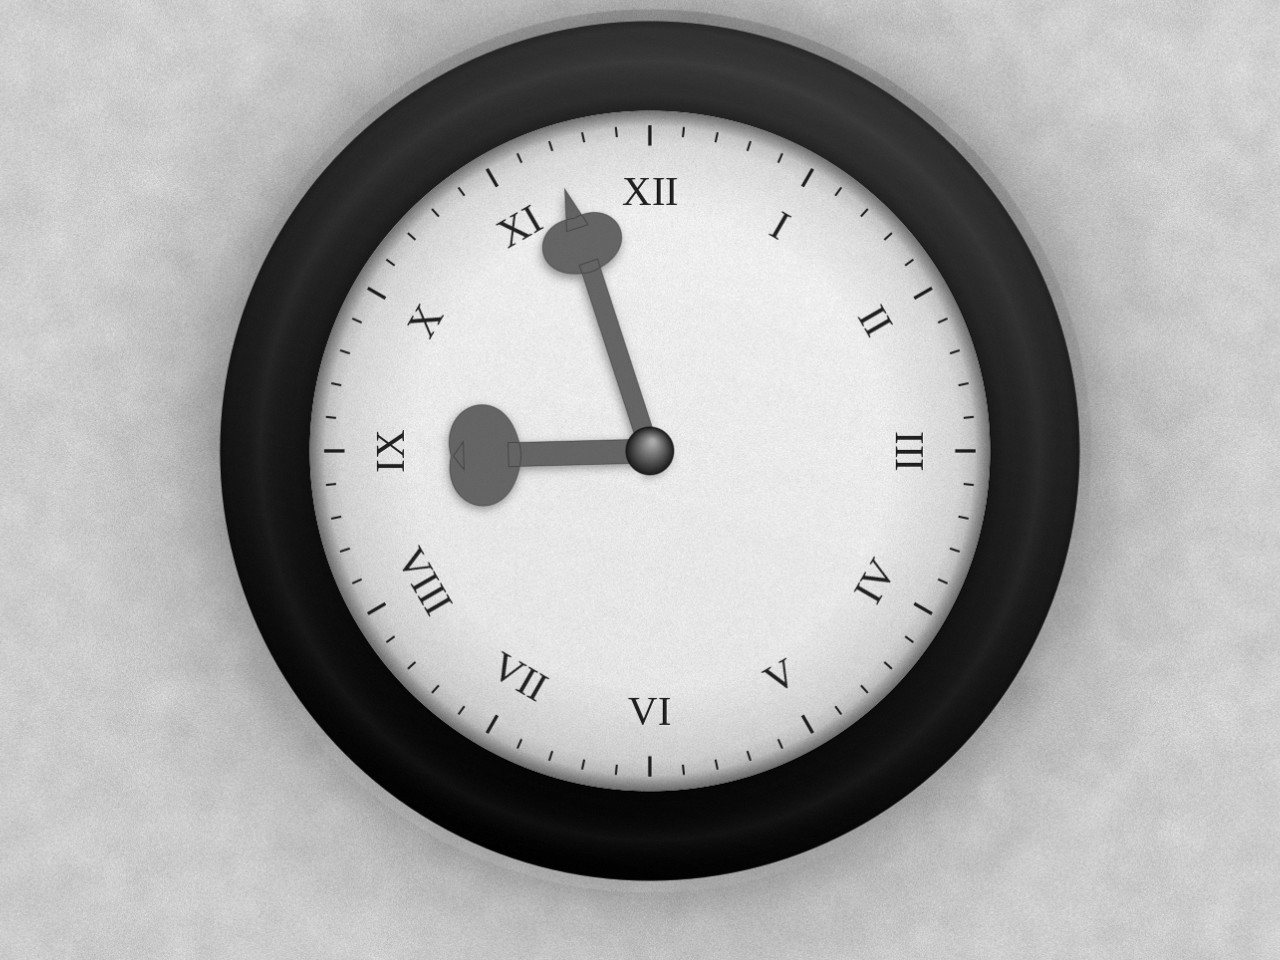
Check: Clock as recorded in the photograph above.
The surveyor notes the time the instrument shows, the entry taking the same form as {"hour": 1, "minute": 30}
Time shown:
{"hour": 8, "minute": 57}
